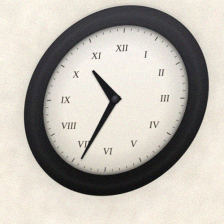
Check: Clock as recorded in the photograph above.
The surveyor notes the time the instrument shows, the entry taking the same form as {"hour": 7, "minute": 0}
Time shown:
{"hour": 10, "minute": 34}
